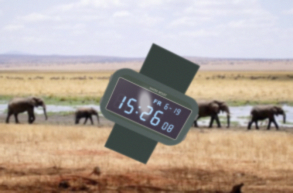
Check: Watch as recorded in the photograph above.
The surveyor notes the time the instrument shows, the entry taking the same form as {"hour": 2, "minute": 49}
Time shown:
{"hour": 15, "minute": 26}
